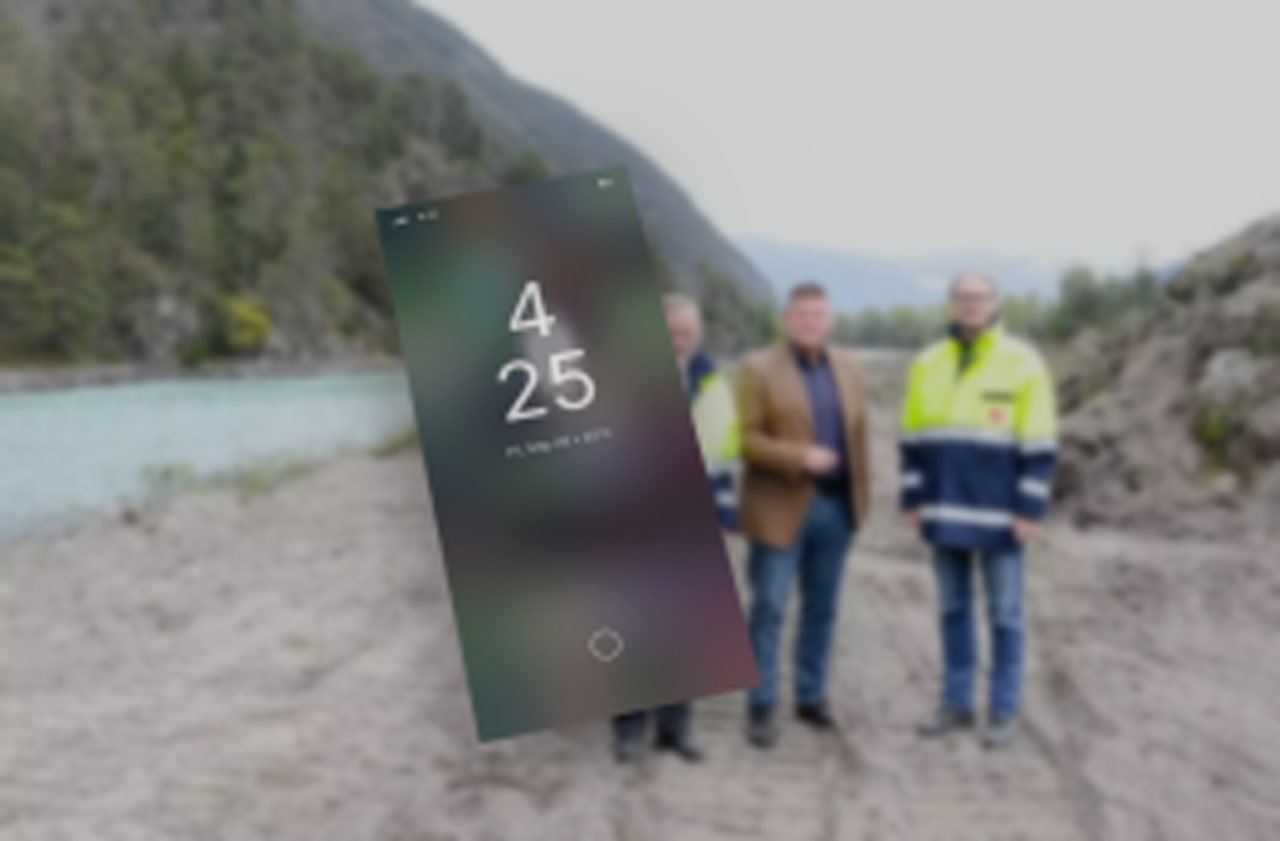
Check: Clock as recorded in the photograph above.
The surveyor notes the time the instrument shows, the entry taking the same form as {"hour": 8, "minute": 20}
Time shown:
{"hour": 4, "minute": 25}
